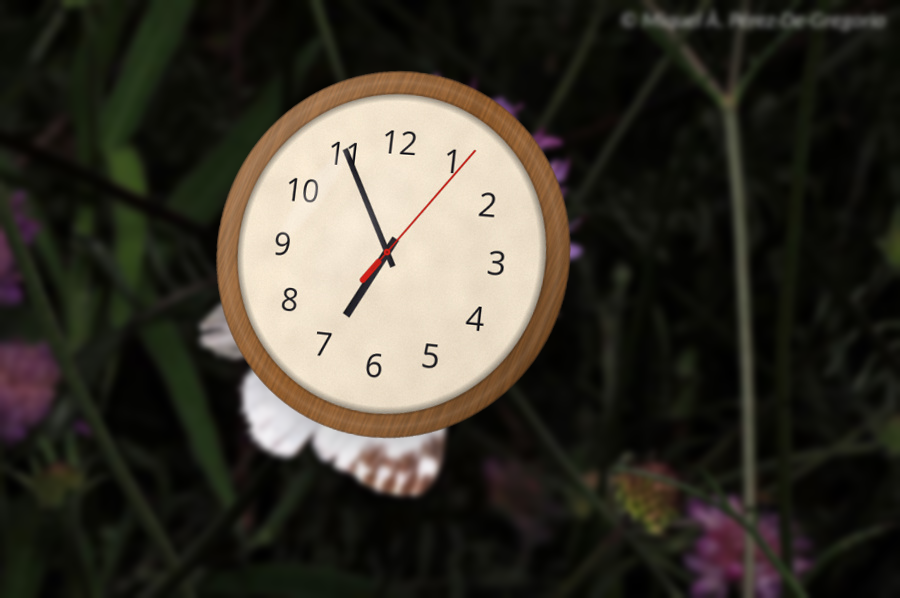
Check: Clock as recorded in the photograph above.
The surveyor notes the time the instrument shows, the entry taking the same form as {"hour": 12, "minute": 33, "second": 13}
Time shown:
{"hour": 6, "minute": 55, "second": 6}
